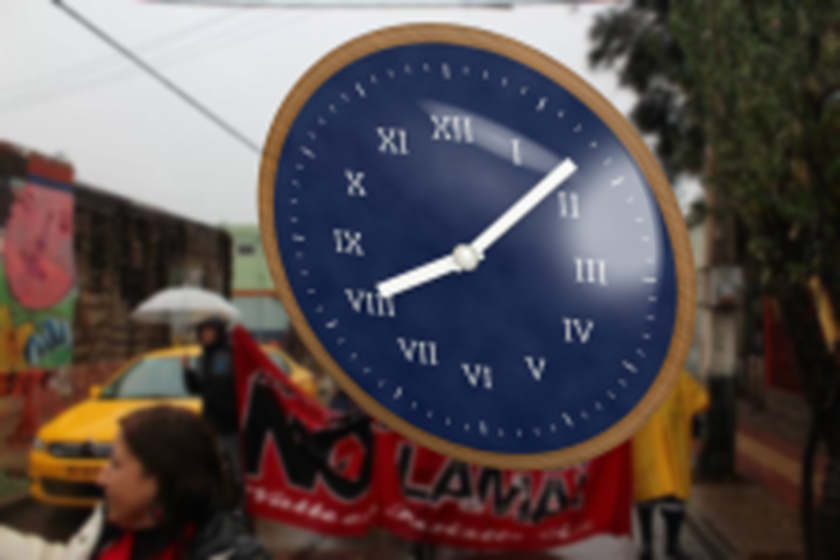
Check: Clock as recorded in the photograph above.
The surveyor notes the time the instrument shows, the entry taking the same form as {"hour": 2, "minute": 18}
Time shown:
{"hour": 8, "minute": 8}
